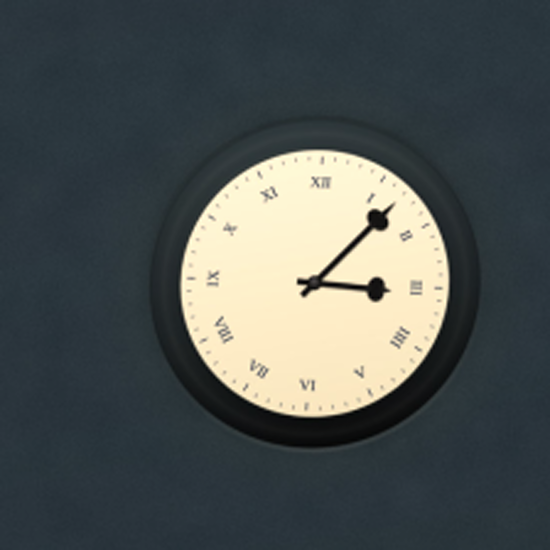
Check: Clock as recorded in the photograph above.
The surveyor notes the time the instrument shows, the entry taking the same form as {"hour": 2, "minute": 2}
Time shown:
{"hour": 3, "minute": 7}
